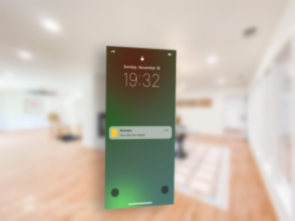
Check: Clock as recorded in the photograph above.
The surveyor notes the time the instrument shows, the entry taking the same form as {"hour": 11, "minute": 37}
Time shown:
{"hour": 19, "minute": 32}
